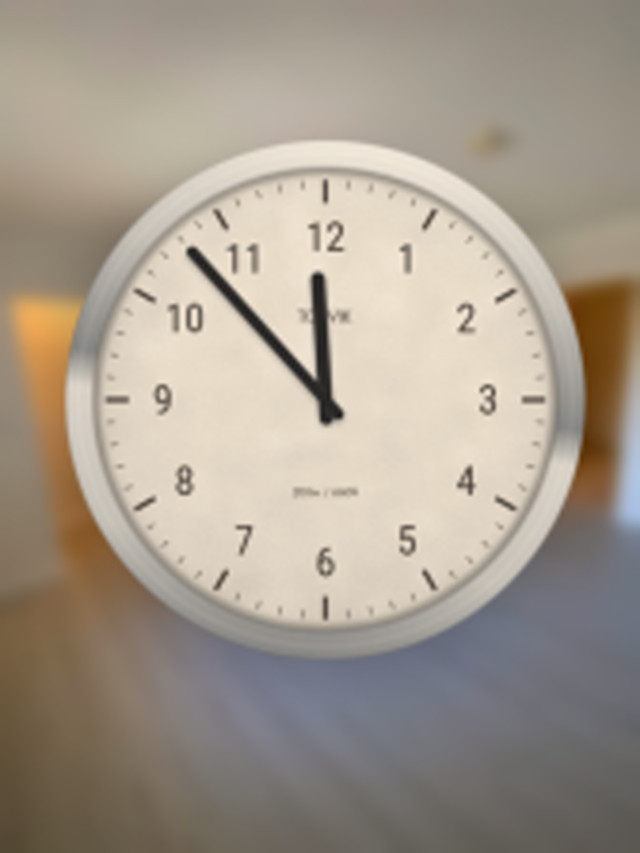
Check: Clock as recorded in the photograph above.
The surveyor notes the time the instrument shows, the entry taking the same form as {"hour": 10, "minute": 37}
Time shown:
{"hour": 11, "minute": 53}
